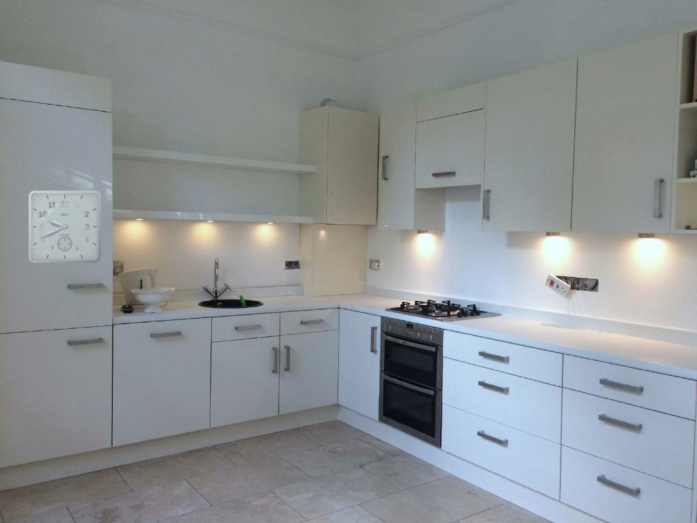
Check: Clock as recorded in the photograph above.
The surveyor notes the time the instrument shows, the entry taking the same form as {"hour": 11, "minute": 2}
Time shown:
{"hour": 9, "minute": 41}
